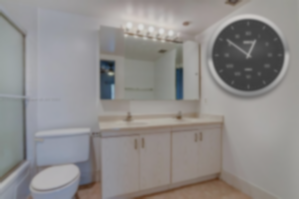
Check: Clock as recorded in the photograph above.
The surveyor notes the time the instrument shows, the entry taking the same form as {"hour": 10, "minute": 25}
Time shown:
{"hour": 12, "minute": 51}
